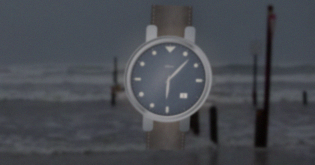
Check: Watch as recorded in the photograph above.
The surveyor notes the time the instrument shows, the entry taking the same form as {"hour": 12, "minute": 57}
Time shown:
{"hour": 6, "minute": 7}
